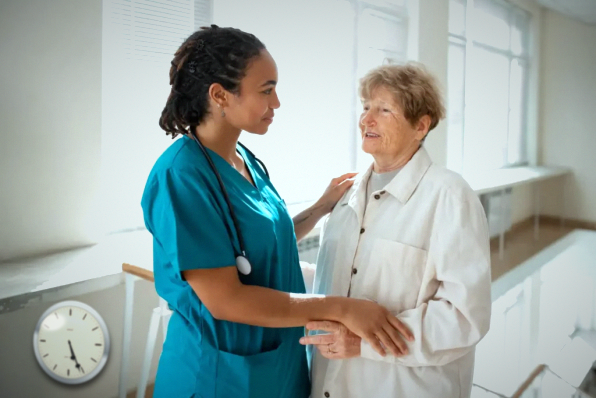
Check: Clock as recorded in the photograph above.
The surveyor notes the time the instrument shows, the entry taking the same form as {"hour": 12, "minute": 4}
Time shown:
{"hour": 5, "minute": 26}
